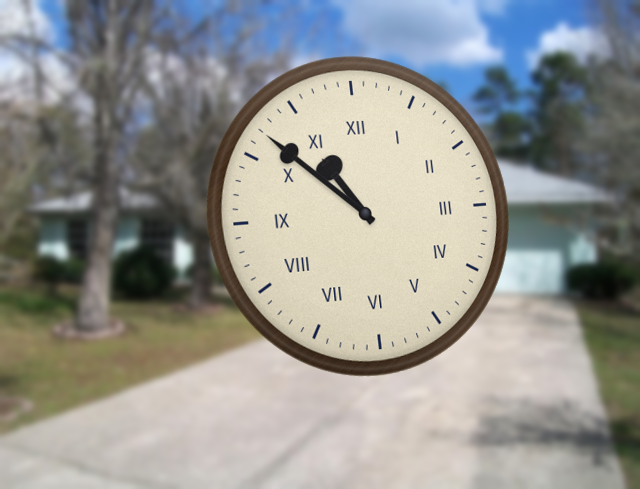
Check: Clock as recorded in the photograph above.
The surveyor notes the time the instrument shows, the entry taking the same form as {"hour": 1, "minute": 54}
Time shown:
{"hour": 10, "minute": 52}
